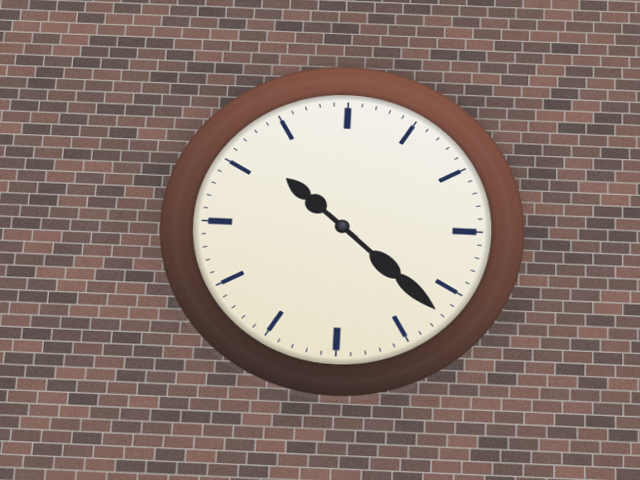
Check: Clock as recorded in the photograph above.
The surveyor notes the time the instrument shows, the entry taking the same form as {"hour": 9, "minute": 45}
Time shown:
{"hour": 10, "minute": 22}
